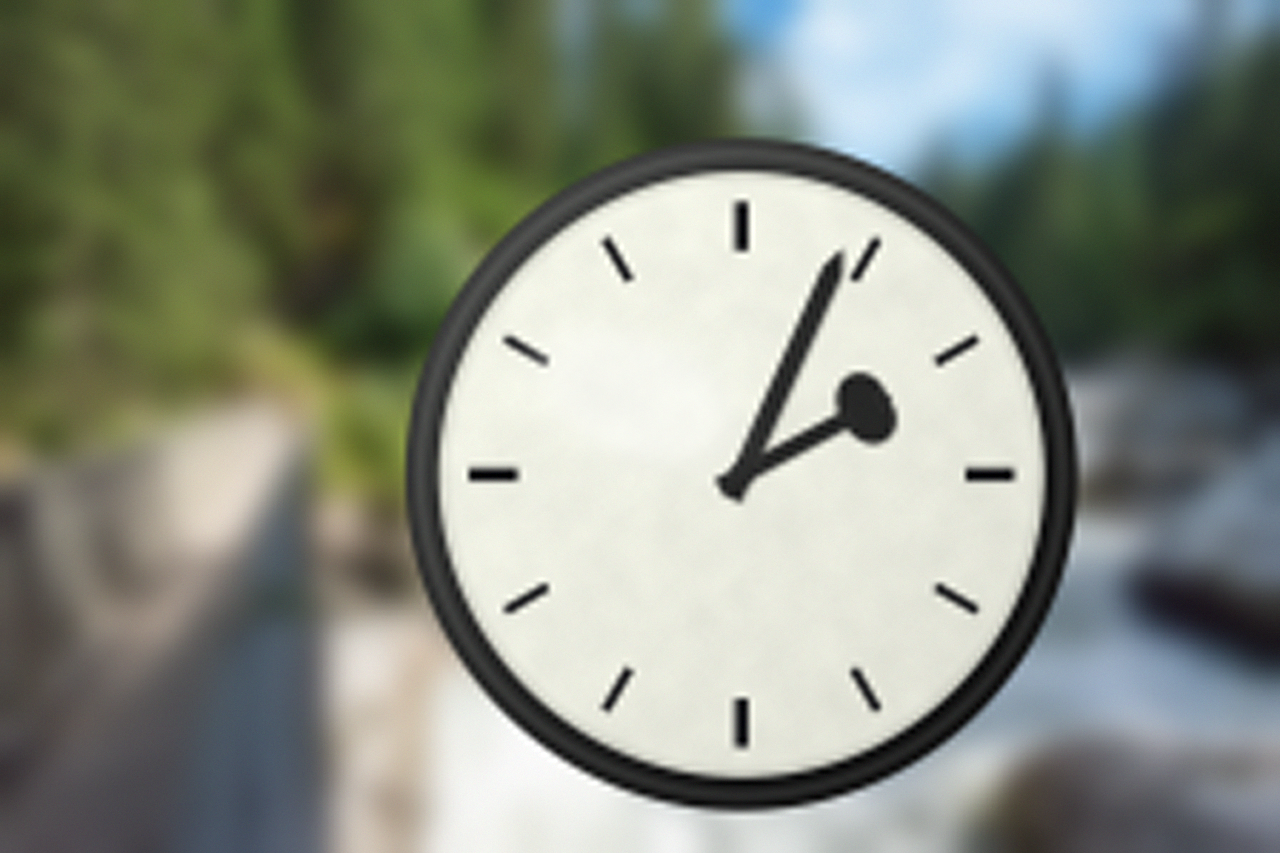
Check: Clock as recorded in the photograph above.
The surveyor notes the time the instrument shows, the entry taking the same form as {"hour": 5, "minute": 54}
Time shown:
{"hour": 2, "minute": 4}
